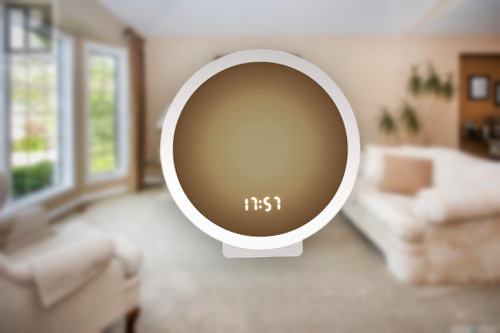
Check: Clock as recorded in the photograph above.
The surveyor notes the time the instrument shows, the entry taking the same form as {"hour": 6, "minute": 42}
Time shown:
{"hour": 17, "minute": 57}
